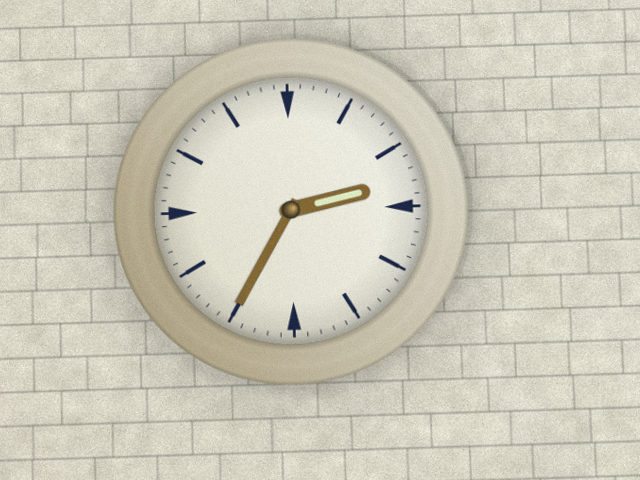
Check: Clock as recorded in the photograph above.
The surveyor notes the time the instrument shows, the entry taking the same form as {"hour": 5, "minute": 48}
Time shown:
{"hour": 2, "minute": 35}
